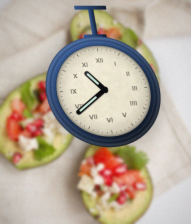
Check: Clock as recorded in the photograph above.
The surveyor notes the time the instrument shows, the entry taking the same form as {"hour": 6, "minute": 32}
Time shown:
{"hour": 10, "minute": 39}
